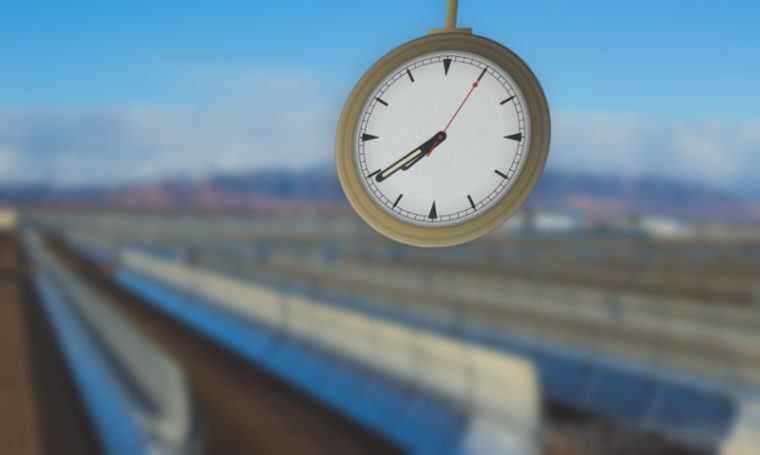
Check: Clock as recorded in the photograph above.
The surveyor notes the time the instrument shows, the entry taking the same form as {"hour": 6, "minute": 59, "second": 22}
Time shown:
{"hour": 7, "minute": 39, "second": 5}
